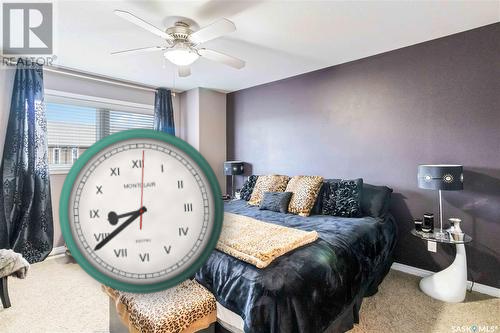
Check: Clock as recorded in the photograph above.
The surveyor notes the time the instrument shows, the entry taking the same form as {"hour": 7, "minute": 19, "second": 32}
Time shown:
{"hour": 8, "minute": 39, "second": 1}
